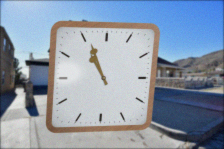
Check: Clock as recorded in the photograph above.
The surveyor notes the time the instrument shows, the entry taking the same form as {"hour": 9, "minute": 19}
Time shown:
{"hour": 10, "minute": 56}
